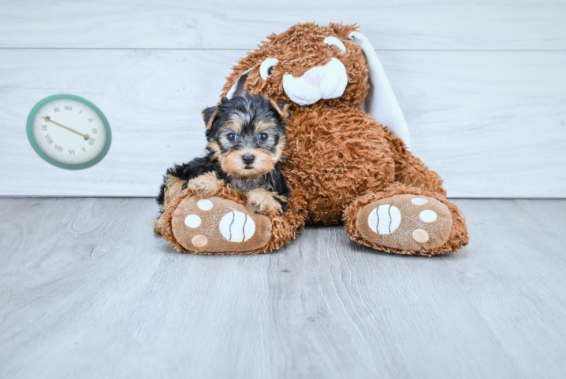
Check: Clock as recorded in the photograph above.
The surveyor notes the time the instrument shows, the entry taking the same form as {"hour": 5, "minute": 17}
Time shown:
{"hour": 3, "minute": 49}
